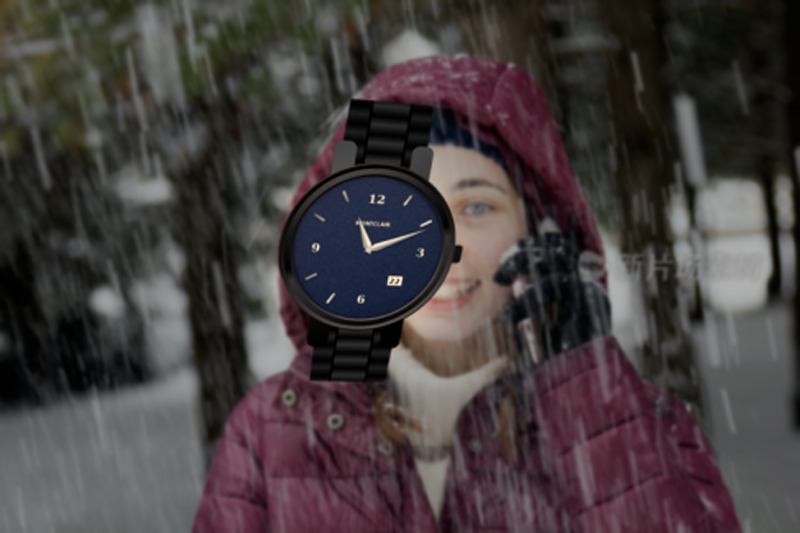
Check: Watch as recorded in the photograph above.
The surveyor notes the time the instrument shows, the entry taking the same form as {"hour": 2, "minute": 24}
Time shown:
{"hour": 11, "minute": 11}
